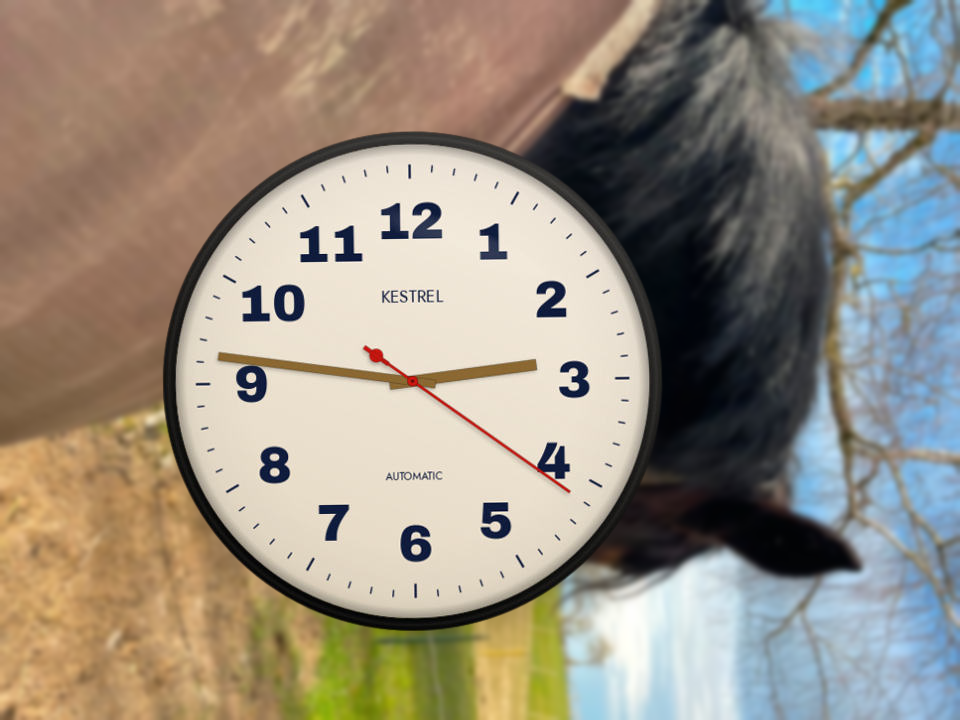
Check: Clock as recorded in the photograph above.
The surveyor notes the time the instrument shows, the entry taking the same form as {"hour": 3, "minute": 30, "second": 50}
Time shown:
{"hour": 2, "minute": 46, "second": 21}
